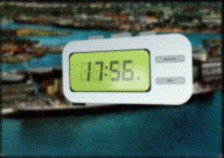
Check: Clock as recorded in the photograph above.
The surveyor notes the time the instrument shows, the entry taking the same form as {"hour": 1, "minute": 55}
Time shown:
{"hour": 17, "minute": 56}
